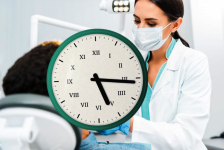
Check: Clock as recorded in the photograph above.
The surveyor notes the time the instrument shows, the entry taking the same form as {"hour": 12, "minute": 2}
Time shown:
{"hour": 5, "minute": 16}
